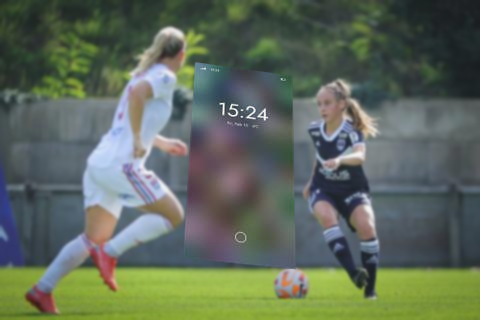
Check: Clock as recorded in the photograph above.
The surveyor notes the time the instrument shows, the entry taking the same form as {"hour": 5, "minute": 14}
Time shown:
{"hour": 15, "minute": 24}
